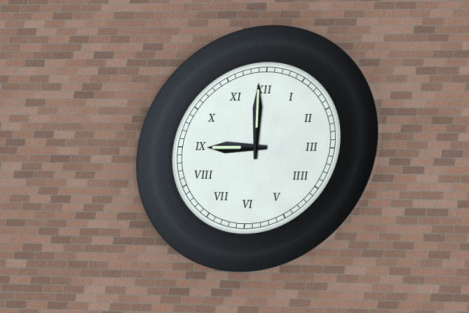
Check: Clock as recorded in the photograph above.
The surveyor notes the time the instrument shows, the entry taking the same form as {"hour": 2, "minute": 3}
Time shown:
{"hour": 8, "minute": 59}
